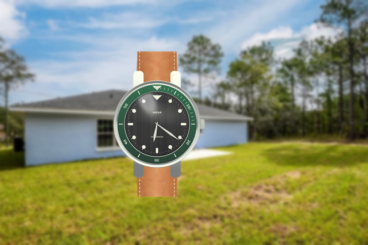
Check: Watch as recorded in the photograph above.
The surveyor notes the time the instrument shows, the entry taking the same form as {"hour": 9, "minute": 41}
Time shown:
{"hour": 6, "minute": 21}
